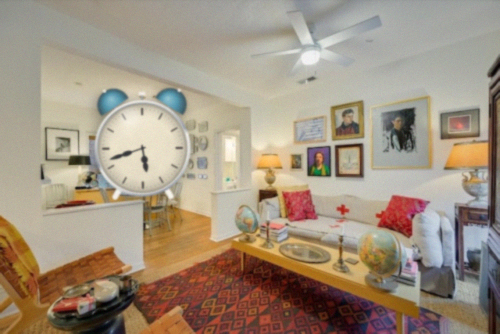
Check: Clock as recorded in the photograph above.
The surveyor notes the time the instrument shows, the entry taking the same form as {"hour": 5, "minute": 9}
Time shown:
{"hour": 5, "minute": 42}
